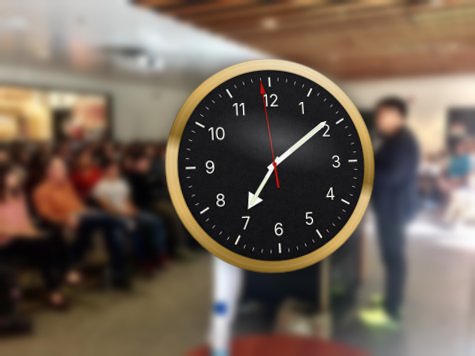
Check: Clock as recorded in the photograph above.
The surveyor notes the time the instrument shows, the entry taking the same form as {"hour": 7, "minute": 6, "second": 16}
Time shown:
{"hour": 7, "minute": 8, "second": 59}
